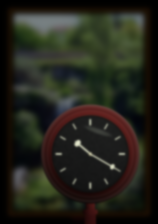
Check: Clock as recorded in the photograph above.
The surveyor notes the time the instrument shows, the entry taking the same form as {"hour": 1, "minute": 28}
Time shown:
{"hour": 10, "minute": 20}
